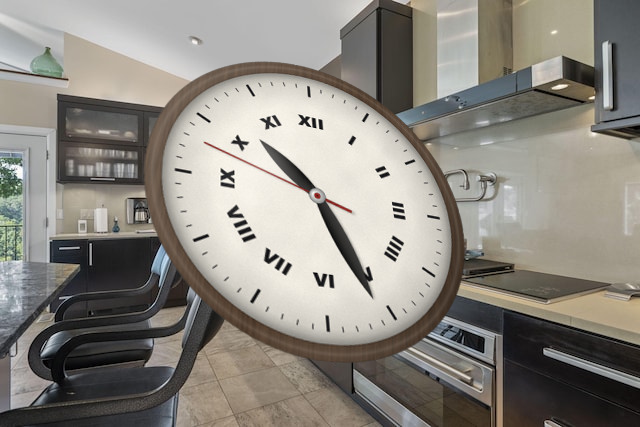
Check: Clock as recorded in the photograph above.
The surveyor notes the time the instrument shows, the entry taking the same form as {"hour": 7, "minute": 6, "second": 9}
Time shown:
{"hour": 10, "minute": 25, "second": 48}
